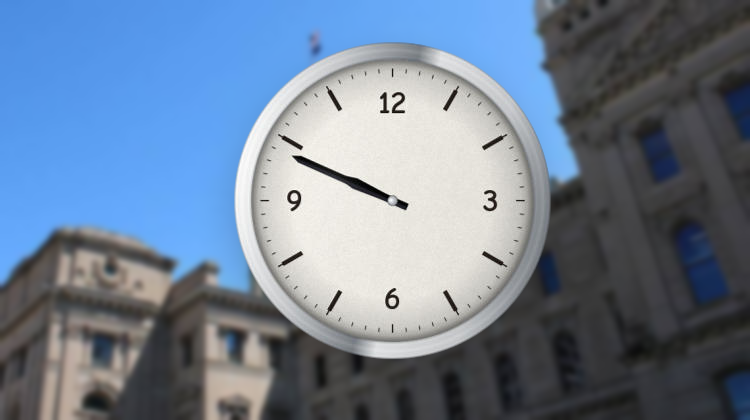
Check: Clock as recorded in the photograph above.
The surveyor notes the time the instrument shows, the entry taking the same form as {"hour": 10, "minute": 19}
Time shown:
{"hour": 9, "minute": 49}
